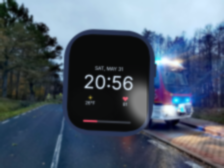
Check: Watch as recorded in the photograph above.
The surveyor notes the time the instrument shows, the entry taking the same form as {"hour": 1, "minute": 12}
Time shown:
{"hour": 20, "minute": 56}
